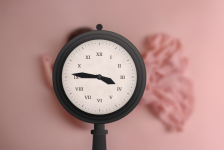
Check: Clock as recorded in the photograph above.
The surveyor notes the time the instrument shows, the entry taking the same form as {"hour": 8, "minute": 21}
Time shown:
{"hour": 3, "minute": 46}
